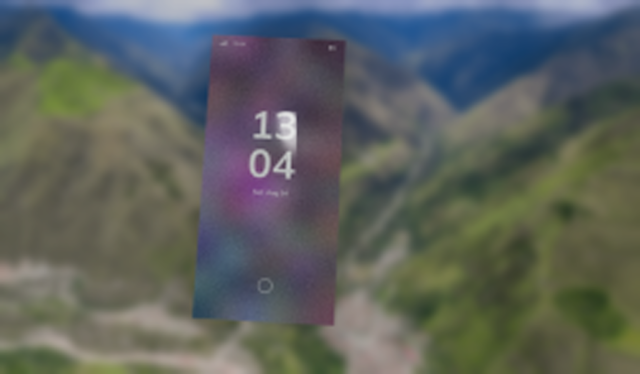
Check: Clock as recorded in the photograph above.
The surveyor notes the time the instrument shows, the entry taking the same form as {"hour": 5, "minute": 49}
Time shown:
{"hour": 13, "minute": 4}
